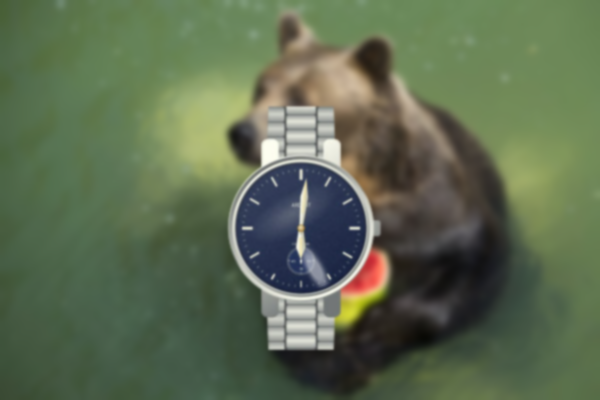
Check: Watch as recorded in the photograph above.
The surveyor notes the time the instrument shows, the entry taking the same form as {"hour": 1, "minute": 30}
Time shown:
{"hour": 6, "minute": 1}
